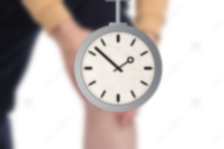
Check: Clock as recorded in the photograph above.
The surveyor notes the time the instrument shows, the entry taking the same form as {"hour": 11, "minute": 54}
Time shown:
{"hour": 1, "minute": 52}
